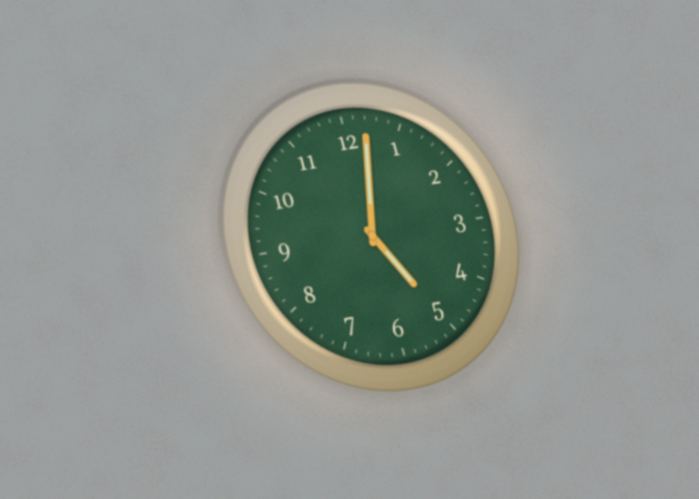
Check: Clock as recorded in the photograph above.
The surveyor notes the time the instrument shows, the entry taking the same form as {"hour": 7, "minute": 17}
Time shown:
{"hour": 5, "minute": 2}
